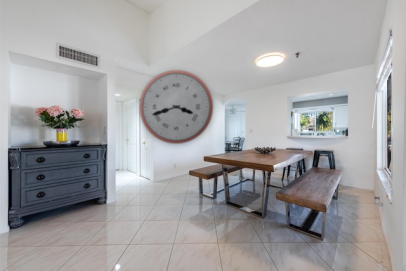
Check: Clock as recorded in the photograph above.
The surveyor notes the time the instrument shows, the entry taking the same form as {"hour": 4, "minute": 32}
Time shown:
{"hour": 3, "minute": 42}
